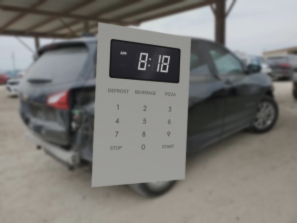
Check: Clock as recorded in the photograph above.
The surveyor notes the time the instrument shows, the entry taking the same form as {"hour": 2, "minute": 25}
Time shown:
{"hour": 8, "minute": 18}
